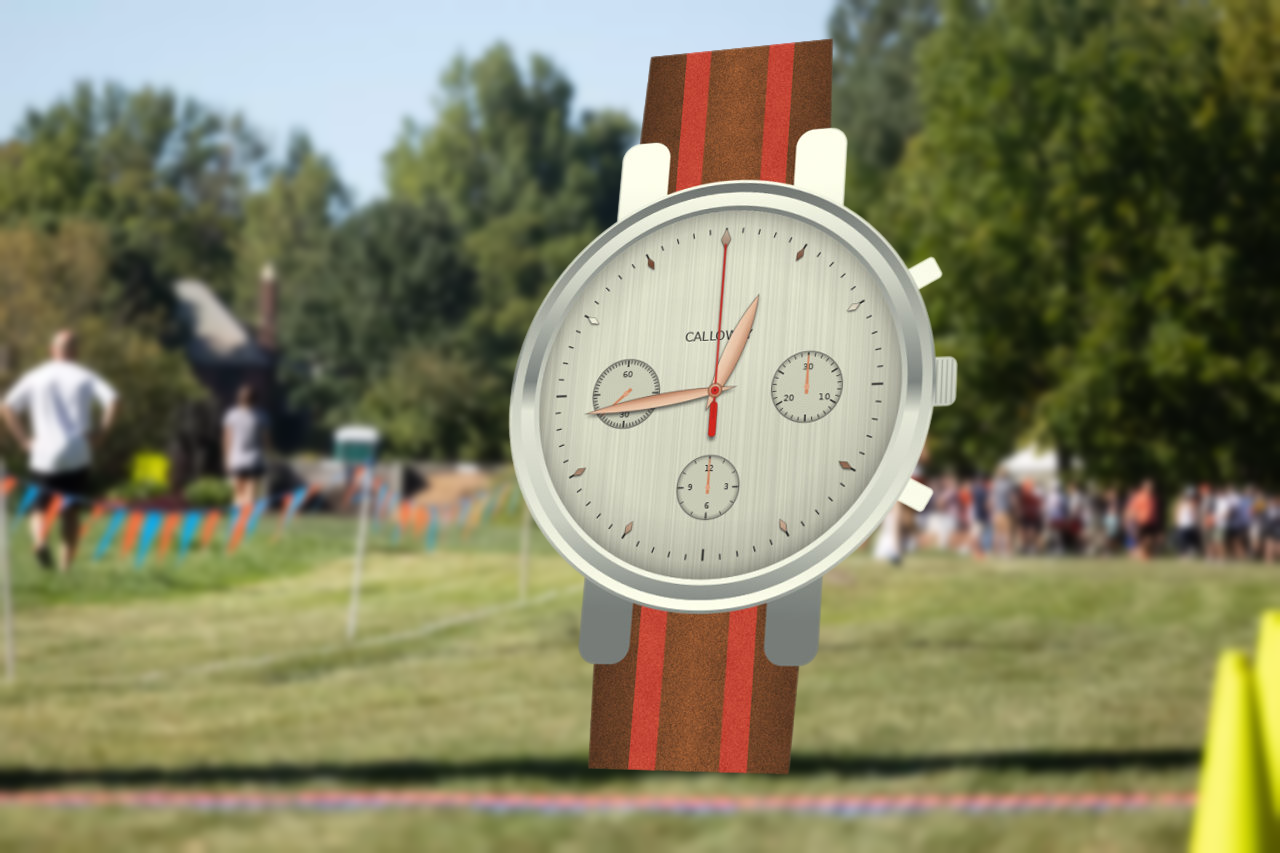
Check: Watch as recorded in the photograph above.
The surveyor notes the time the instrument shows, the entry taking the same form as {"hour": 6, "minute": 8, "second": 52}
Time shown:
{"hour": 12, "minute": 43, "second": 38}
